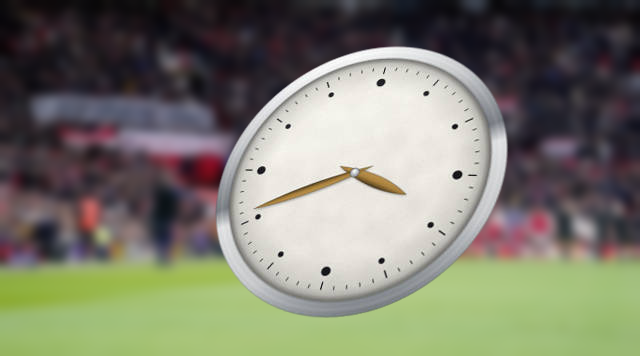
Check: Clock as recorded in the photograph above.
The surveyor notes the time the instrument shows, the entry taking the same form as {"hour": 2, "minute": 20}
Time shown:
{"hour": 3, "minute": 41}
